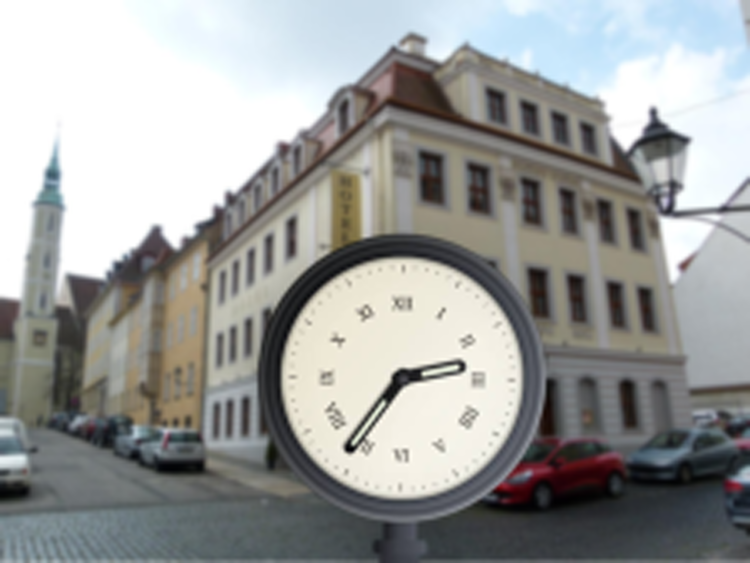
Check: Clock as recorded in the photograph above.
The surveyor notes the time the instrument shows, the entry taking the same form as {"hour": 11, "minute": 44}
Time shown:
{"hour": 2, "minute": 36}
